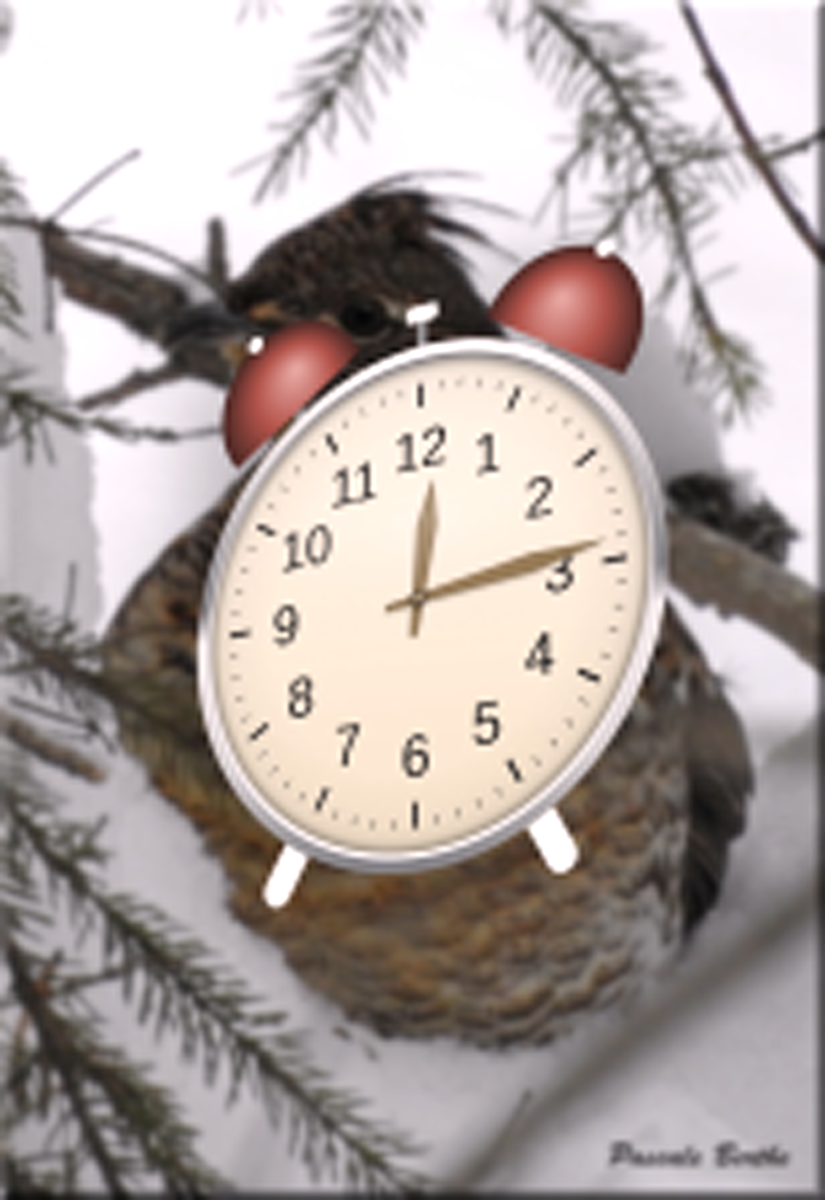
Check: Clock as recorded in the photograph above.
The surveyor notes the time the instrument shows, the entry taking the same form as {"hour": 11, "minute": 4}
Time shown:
{"hour": 12, "minute": 14}
